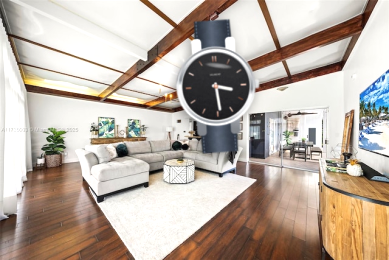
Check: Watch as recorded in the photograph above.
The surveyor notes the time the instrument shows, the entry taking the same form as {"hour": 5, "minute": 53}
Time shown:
{"hour": 3, "minute": 29}
